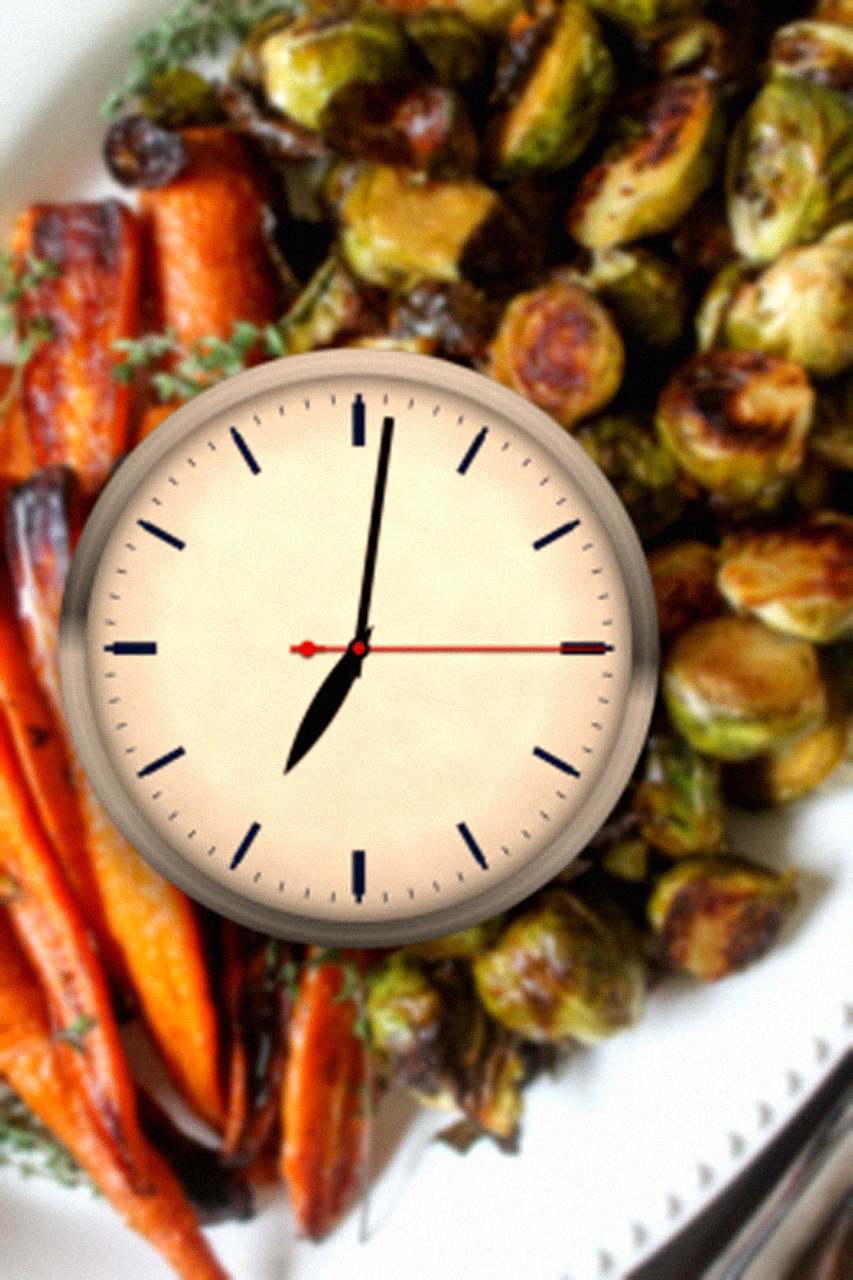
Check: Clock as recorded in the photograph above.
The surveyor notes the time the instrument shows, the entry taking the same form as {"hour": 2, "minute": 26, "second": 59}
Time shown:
{"hour": 7, "minute": 1, "second": 15}
